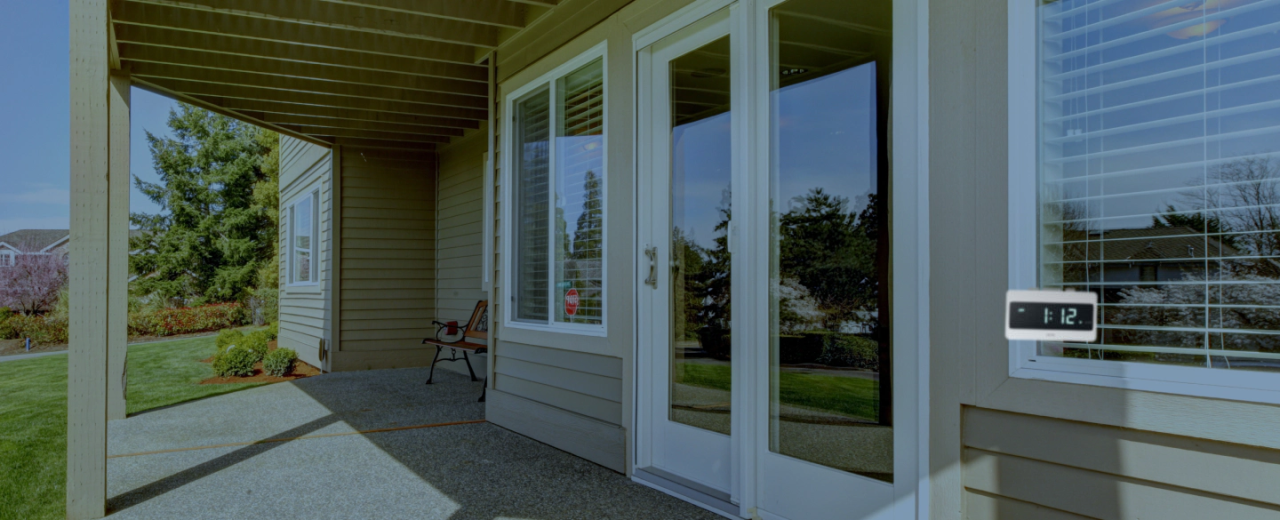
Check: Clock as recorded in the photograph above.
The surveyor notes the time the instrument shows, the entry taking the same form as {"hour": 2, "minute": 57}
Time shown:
{"hour": 1, "minute": 12}
